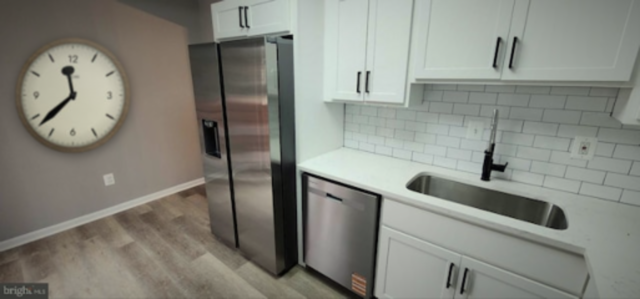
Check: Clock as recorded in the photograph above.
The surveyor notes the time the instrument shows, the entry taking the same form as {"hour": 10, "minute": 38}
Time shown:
{"hour": 11, "minute": 38}
